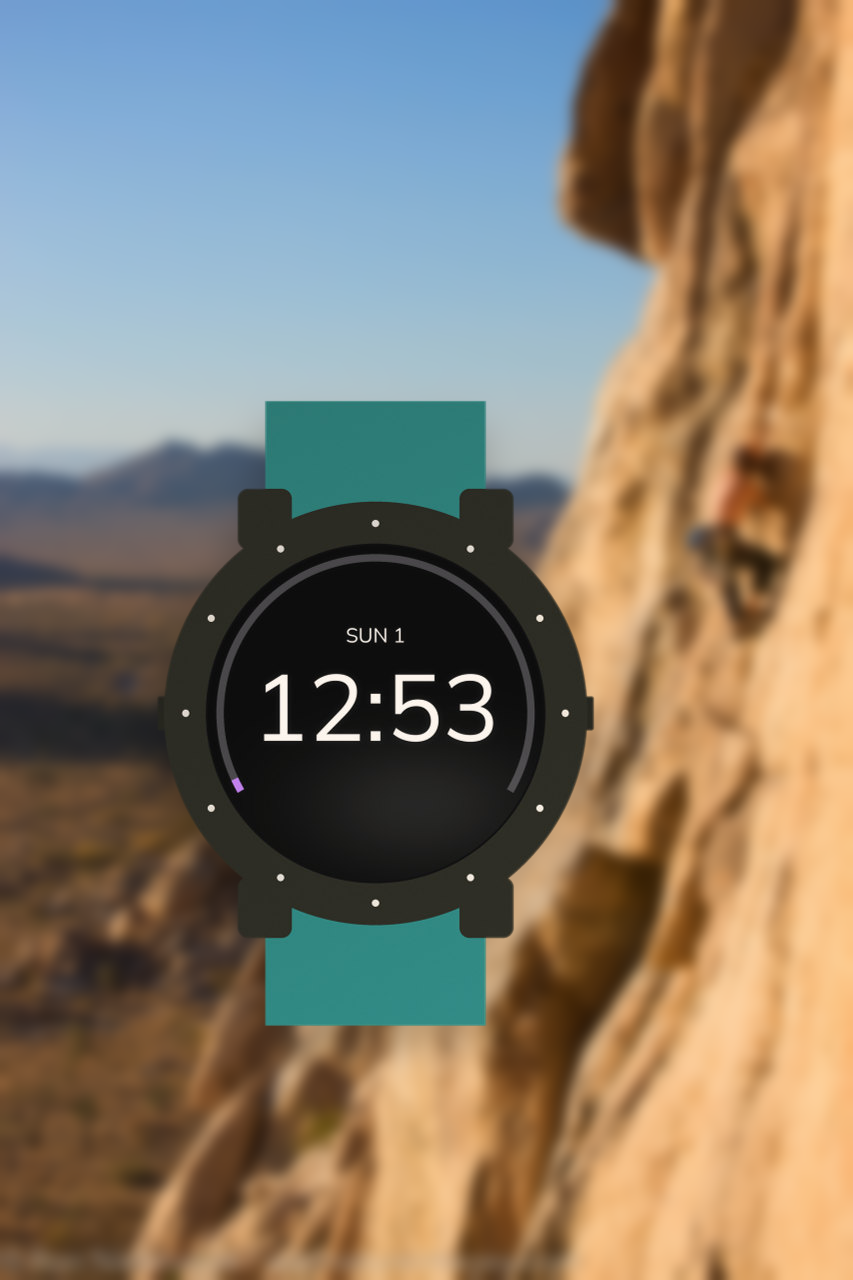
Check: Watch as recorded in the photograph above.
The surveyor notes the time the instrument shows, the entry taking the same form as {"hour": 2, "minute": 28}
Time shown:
{"hour": 12, "minute": 53}
